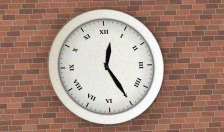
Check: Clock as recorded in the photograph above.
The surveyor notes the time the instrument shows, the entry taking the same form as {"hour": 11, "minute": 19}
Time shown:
{"hour": 12, "minute": 25}
